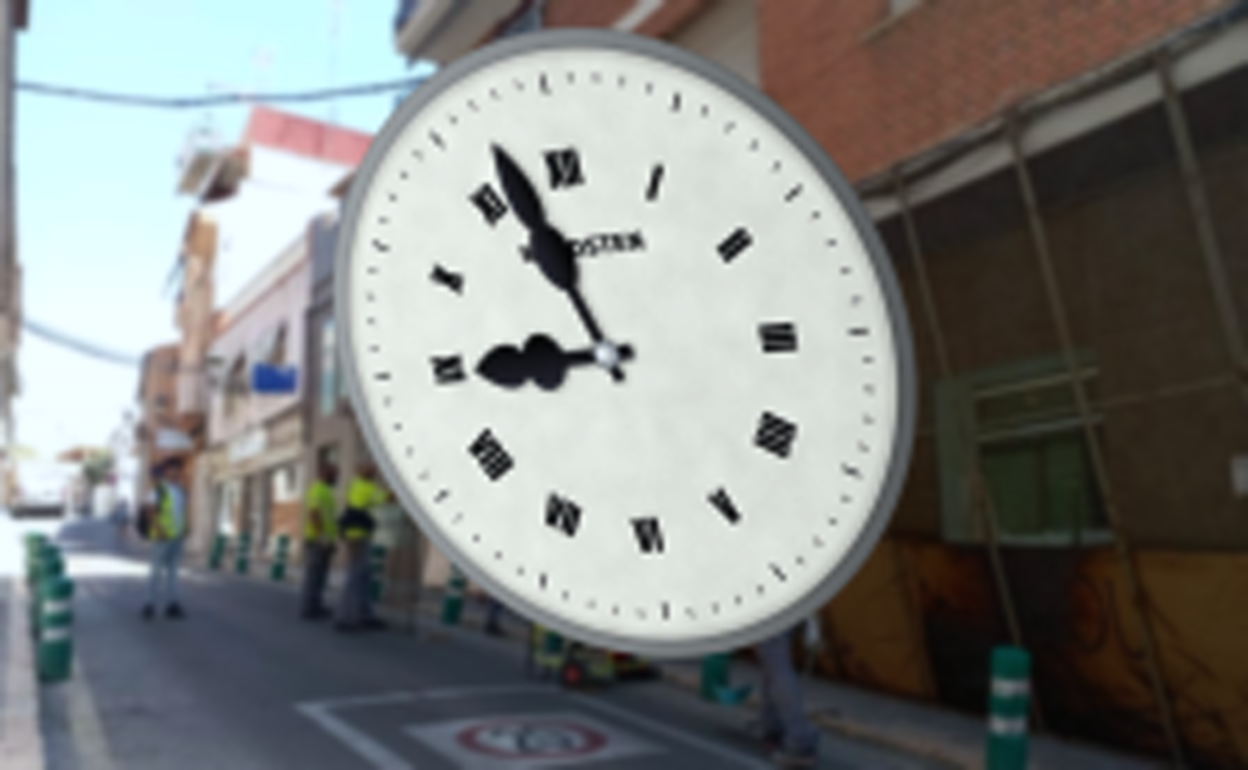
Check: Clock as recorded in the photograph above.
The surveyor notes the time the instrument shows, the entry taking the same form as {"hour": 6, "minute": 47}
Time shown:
{"hour": 8, "minute": 57}
